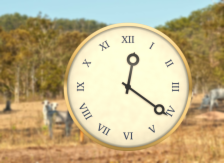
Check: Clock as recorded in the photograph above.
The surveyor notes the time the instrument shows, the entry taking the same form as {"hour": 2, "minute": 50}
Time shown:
{"hour": 12, "minute": 21}
